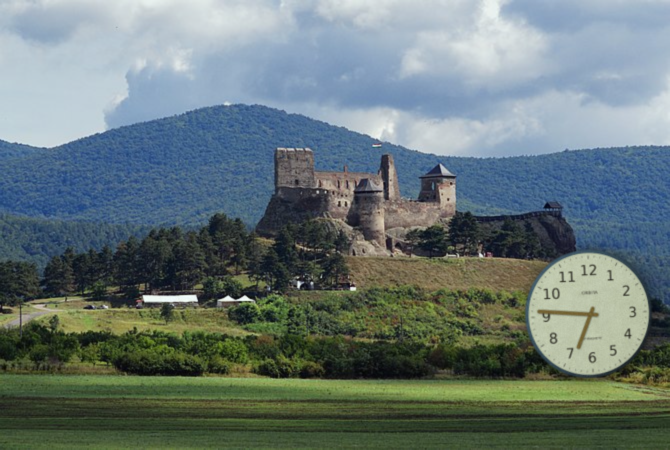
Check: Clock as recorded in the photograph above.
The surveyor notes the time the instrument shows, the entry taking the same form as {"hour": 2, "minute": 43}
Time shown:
{"hour": 6, "minute": 46}
